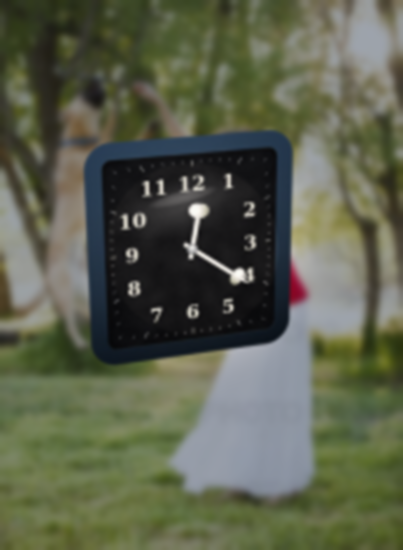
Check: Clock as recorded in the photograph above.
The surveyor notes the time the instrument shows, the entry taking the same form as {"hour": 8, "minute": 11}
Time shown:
{"hour": 12, "minute": 21}
